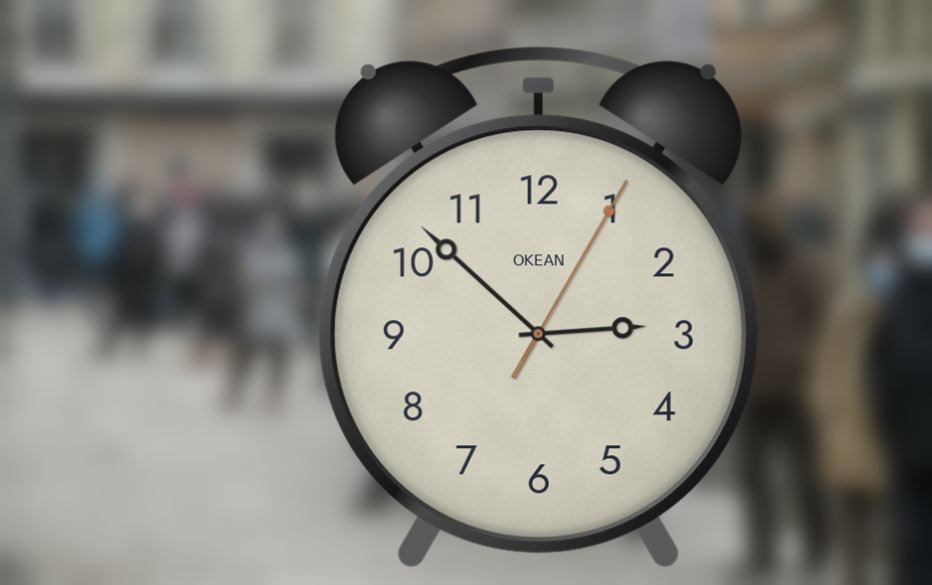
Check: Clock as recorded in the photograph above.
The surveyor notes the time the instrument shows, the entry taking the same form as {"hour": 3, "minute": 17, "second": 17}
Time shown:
{"hour": 2, "minute": 52, "second": 5}
